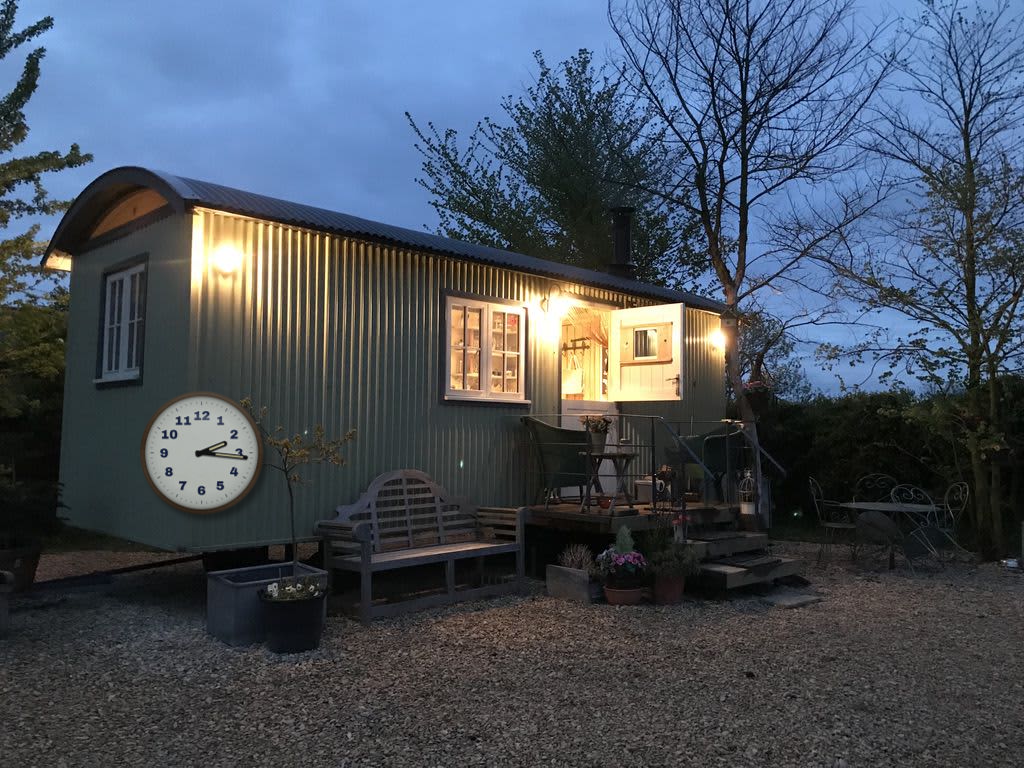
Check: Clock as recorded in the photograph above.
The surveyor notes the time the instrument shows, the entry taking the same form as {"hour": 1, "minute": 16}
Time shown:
{"hour": 2, "minute": 16}
